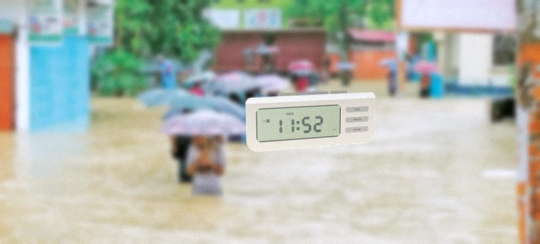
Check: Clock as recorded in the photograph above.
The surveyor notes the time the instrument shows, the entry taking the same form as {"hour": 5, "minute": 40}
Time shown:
{"hour": 11, "minute": 52}
